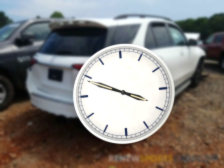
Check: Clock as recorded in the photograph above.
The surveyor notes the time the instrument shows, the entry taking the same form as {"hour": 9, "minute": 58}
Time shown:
{"hour": 3, "minute": 49}
